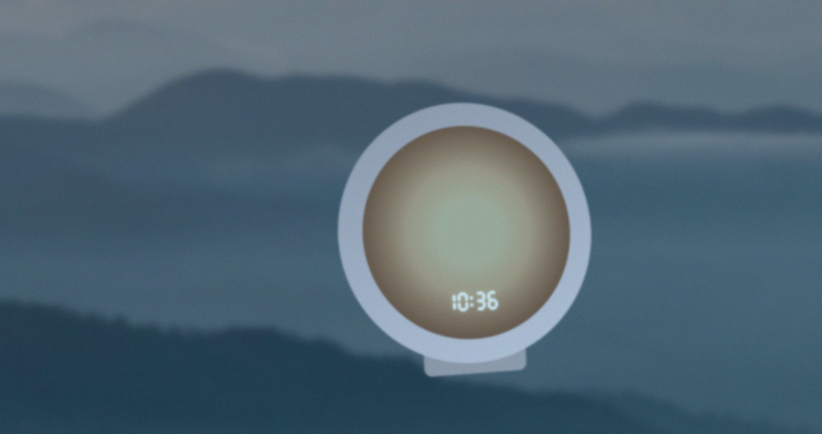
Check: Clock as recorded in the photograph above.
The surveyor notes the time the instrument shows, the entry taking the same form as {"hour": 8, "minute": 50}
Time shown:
{"hour": 10, "minute": 36}
